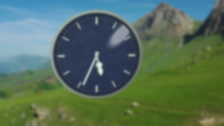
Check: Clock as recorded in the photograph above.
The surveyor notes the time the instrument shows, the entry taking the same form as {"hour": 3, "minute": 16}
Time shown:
{"hour": 5, "minute": 34}
